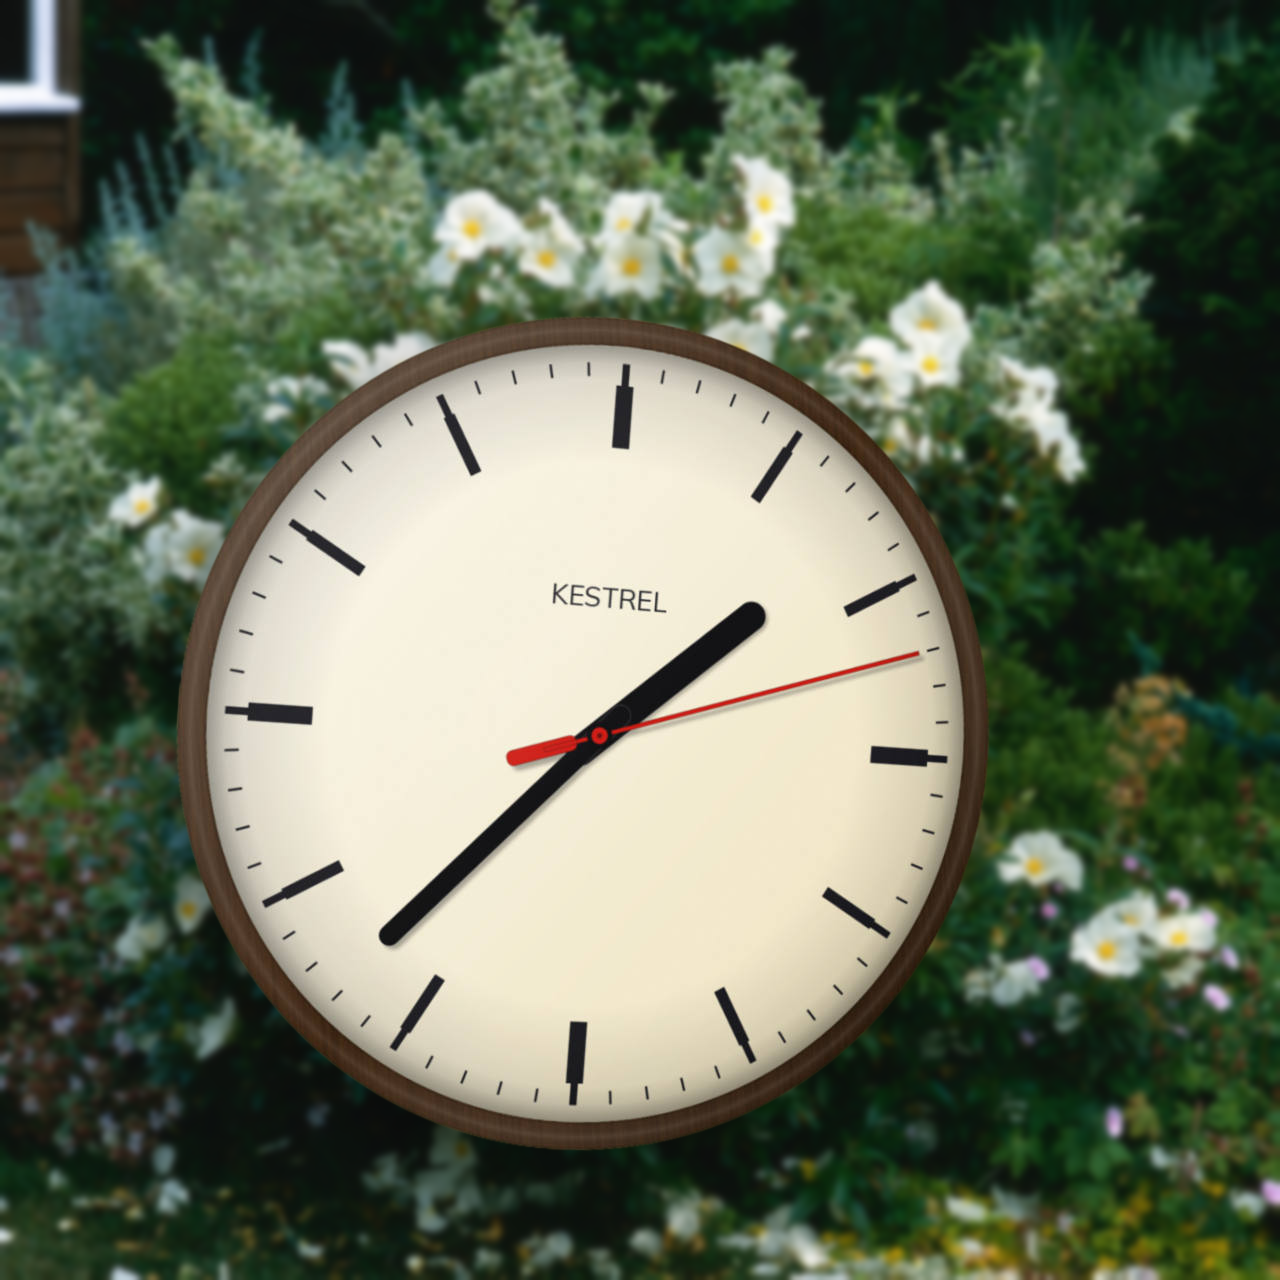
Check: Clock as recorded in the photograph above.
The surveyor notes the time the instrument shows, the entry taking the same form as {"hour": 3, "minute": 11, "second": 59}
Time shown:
{"hour": 1, "minute": 37, "second": 12}
